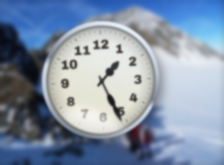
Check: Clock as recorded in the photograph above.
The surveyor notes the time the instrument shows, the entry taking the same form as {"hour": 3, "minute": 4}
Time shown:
{"hour": 1, "minute": 26}
